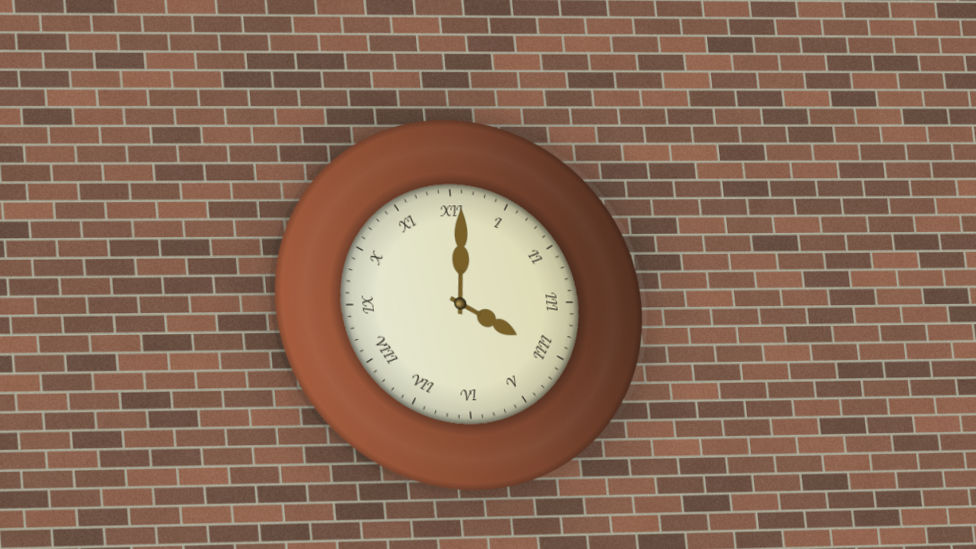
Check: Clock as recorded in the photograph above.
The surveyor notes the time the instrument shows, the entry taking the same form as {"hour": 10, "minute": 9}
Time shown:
{"hour": 4, "minute": 1}
